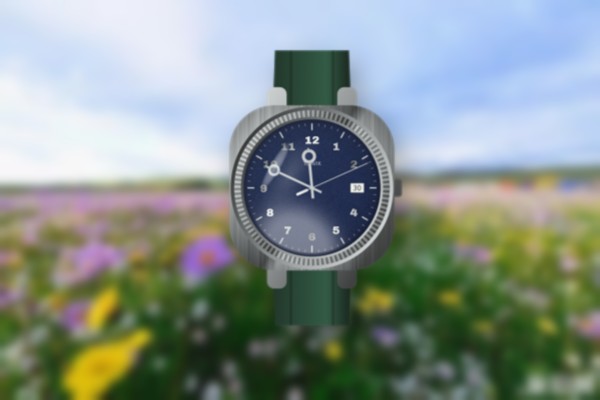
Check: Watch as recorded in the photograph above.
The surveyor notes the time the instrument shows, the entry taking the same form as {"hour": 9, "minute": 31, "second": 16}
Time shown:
{"hour": 11, "minute": 49, "second": 11}
